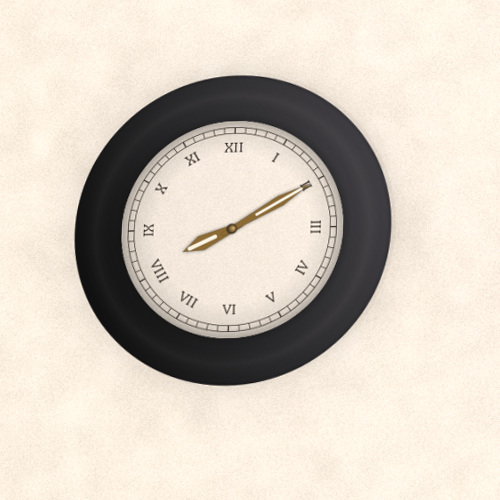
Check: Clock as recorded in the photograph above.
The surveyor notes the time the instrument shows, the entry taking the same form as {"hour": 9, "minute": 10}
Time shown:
{"hour": 8, "minute": 10}
